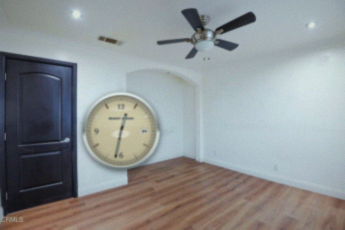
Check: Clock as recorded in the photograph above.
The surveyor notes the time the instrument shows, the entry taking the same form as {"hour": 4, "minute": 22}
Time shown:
{"hour": 12, "minute": 32}
